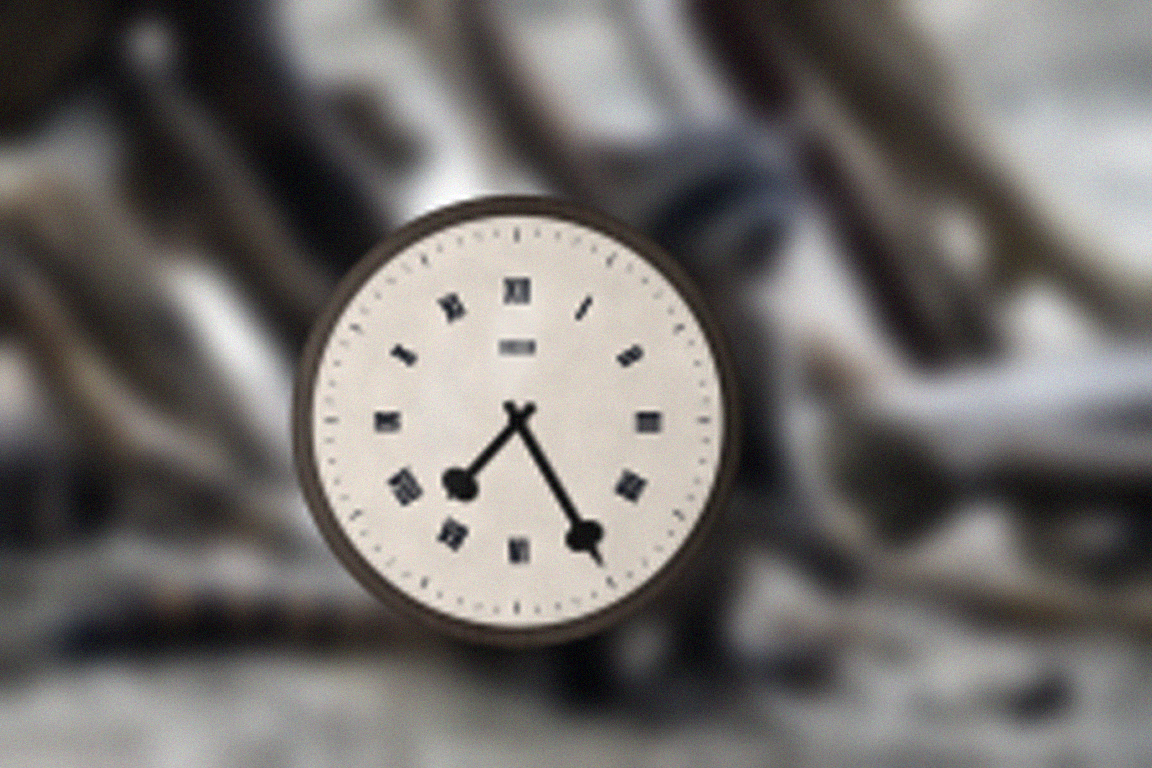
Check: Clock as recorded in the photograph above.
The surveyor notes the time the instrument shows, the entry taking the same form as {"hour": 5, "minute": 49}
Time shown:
{"hour": 7, "minute": 25}
